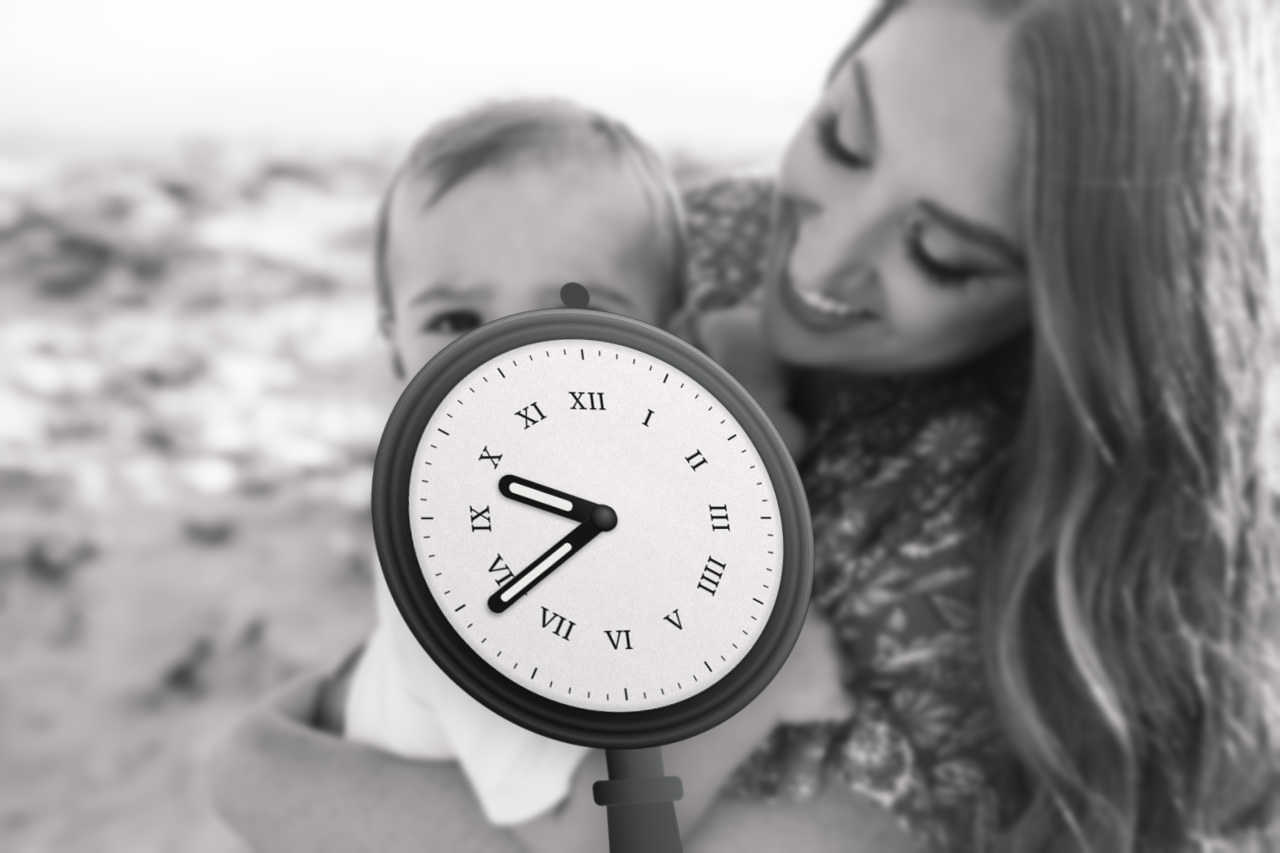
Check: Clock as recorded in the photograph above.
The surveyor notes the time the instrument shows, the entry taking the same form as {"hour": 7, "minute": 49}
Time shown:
{"hour": 9, "minute": 39}
